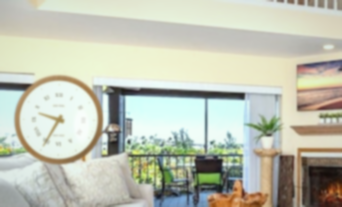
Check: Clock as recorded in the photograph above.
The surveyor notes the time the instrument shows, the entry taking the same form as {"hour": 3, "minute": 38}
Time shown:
{"hour": 9, "minute": 35}
